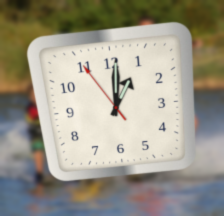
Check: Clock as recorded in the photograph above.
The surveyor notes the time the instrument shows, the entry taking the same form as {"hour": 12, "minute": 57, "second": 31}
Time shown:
{"hour": 1, "minute": 0, "second": 55}
